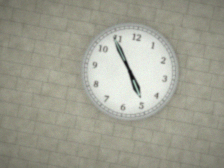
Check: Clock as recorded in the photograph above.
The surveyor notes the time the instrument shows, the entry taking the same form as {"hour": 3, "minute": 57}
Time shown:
{"hour": 4, "minute": 54}
